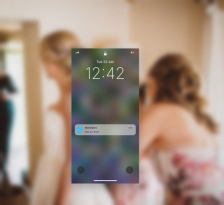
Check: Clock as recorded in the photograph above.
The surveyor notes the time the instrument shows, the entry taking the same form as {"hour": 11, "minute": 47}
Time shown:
{"hour": 12, "minute": 42}
